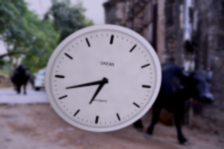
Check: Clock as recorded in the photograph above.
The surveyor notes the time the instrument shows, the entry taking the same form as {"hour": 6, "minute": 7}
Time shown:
{"hour": 6, "minute": 42}
